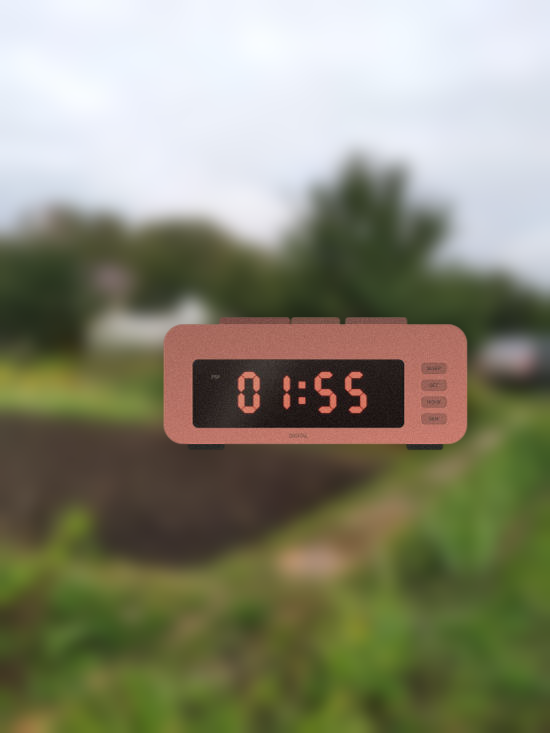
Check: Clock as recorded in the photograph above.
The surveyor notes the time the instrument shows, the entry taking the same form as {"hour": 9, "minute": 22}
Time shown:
{"hour": 1, "minute": 55}
